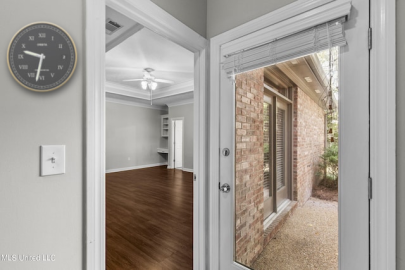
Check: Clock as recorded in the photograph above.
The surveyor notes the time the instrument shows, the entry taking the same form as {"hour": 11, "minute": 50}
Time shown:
{"hour": 9, "minute": 32}
